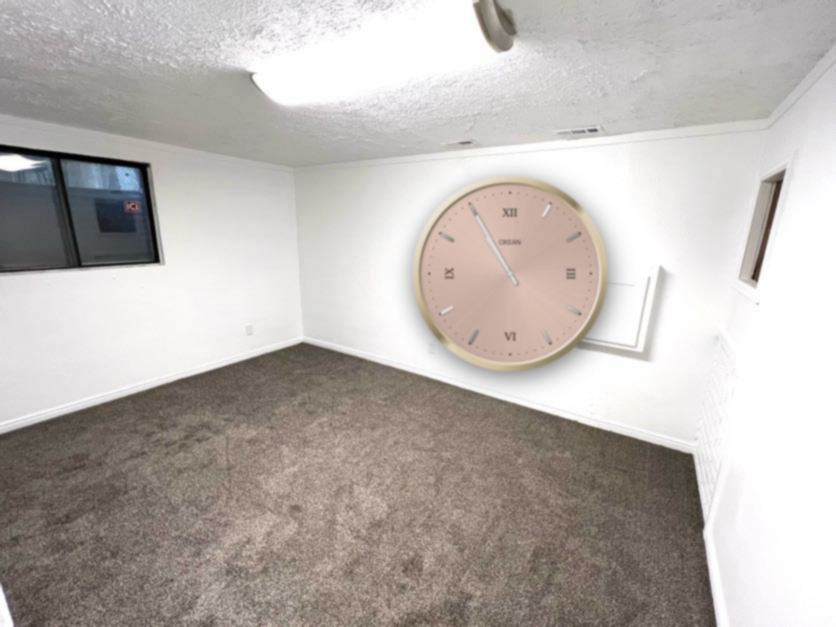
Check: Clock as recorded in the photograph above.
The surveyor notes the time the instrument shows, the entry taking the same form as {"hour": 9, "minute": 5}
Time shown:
{"hour": 10, "minute": 55}
